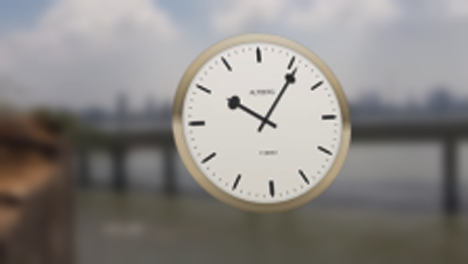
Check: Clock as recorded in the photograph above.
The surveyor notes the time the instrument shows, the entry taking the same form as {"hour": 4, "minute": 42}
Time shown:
{"hour": 10, "minute": 6}
